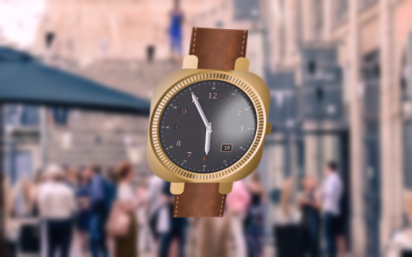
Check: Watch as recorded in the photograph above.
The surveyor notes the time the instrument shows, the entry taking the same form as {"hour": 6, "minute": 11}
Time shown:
{"hour": 5, "minute": 55}
